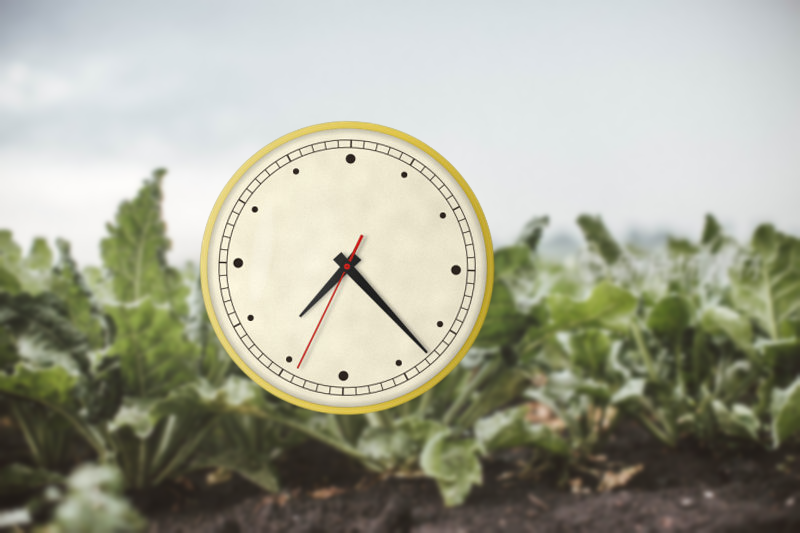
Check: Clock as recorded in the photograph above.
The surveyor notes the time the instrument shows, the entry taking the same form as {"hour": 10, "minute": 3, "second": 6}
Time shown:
{"hour": 7, "minute": 22, "second": 34}
